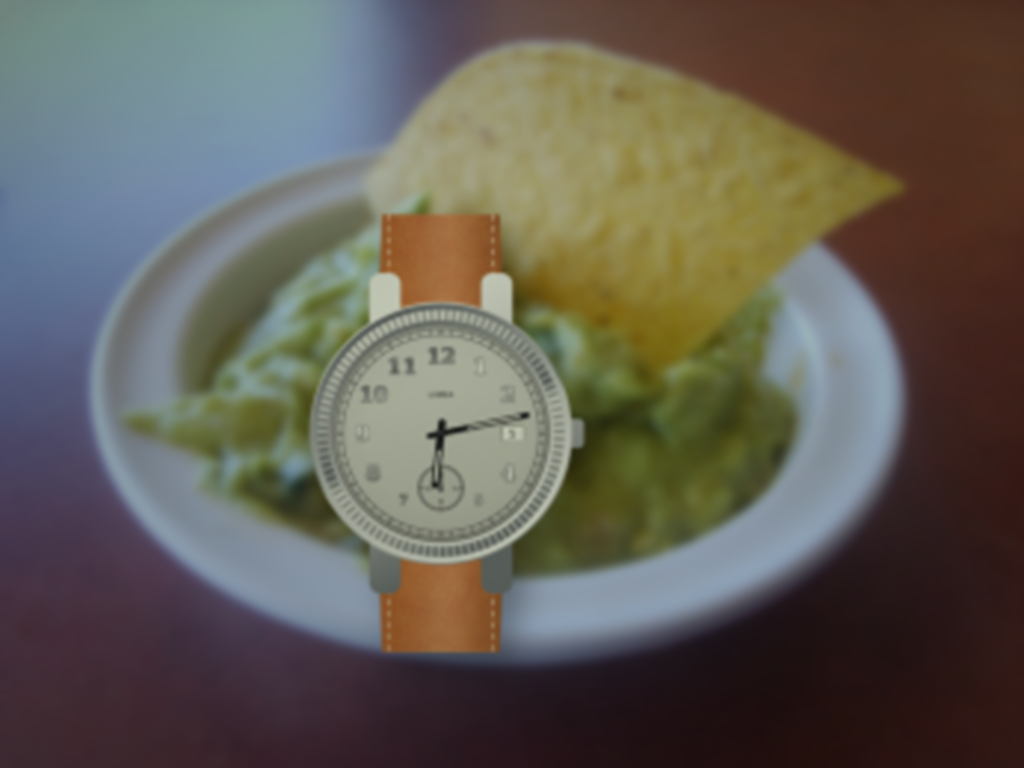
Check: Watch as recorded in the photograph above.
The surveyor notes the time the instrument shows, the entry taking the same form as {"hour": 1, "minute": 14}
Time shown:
{"hour": 6, "minute": 13}
